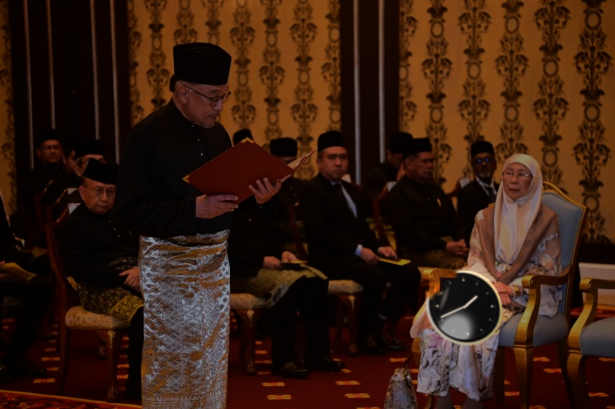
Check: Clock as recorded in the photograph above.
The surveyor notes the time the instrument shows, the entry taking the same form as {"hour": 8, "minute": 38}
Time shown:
{"hour": 1, "minute": 41}
